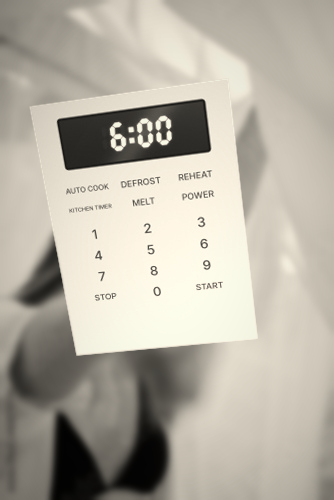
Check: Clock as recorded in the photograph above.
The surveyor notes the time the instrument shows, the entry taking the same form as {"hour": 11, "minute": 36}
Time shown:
{"hour": 6, "minute": 0}
